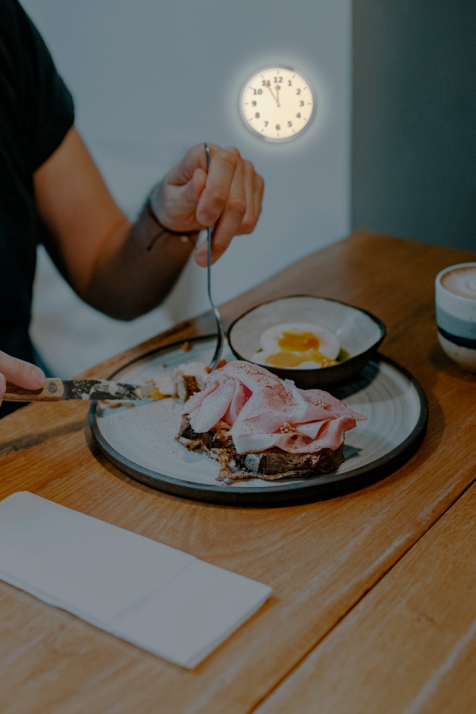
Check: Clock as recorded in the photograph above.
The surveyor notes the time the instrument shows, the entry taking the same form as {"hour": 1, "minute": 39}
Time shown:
{"hour": 11, "minute": 55}
